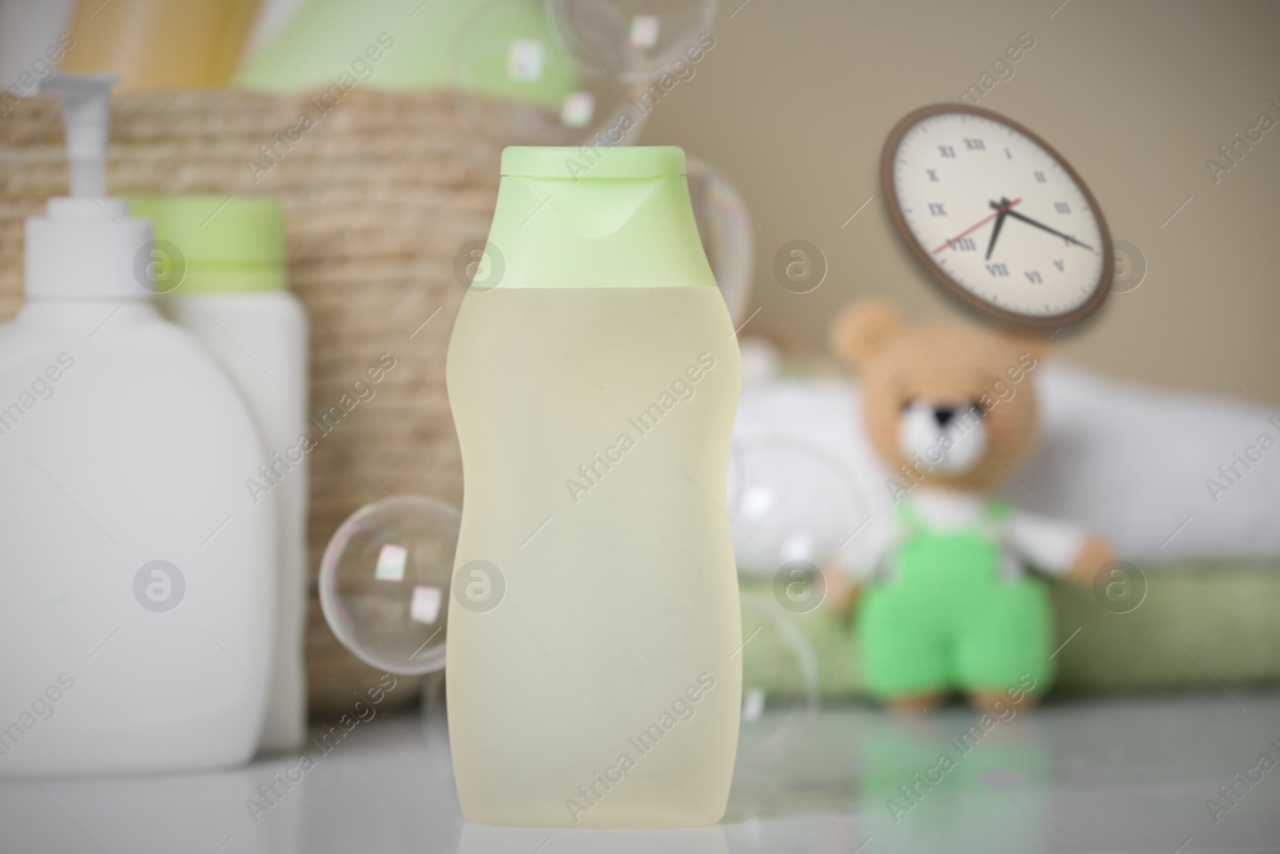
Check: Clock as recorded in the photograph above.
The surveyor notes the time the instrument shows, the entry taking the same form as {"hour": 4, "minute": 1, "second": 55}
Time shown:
{"hour": 7, "minute": 19, "second": 41}
